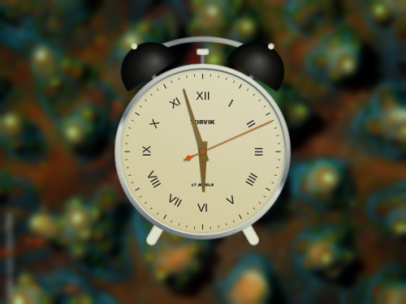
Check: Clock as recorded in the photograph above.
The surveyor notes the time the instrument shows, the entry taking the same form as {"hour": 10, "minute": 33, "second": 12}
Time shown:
{"hour": 5, "minute": 57, "second": 11}
